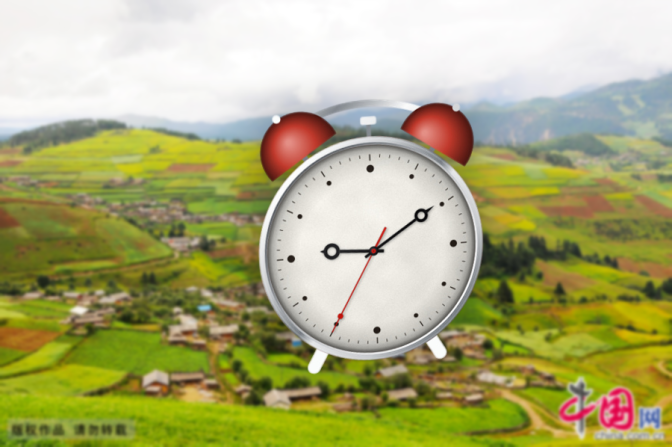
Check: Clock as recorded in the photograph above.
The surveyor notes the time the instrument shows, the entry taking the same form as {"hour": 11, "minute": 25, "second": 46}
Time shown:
{"hour": 9, "minute": 9, "second": 35}
